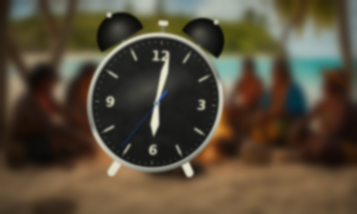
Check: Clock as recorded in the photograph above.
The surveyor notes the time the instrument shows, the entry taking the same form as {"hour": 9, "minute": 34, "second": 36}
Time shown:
{"hour": 6, "minute": 1, "second": 36}
